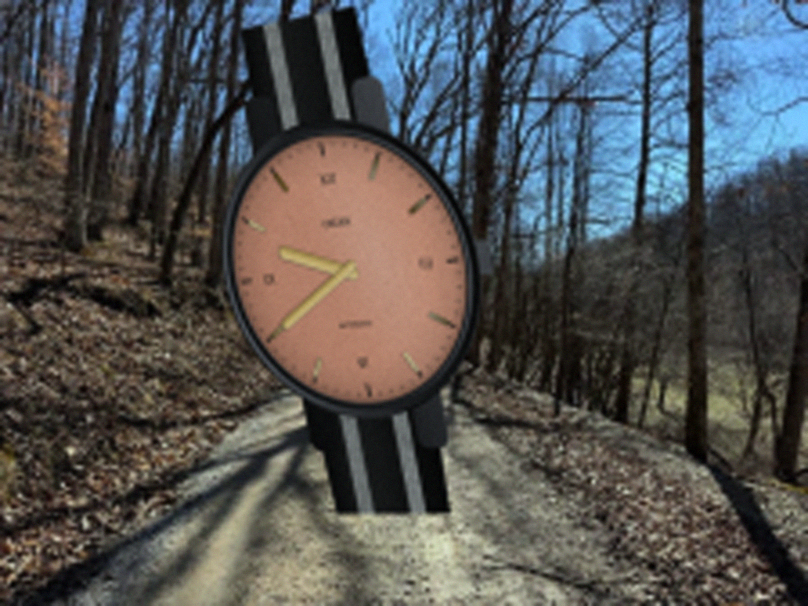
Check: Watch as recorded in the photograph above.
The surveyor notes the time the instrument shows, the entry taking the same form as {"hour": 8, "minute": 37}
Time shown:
{"hour": 9, "minute": 40}
